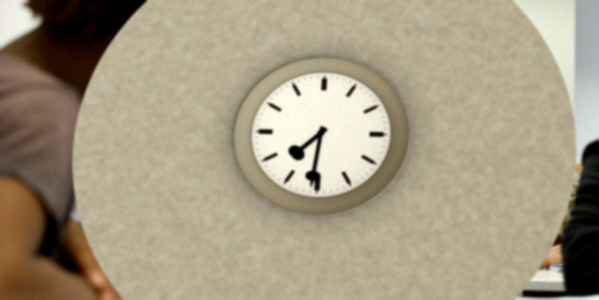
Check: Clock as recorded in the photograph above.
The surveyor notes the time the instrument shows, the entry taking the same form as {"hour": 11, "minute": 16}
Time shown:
{"hour": 7, "minute": 31}
